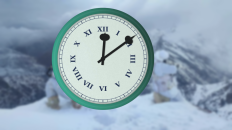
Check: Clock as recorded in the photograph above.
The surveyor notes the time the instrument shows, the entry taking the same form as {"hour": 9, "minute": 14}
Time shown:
{"hour": 12, "minute": 9}
